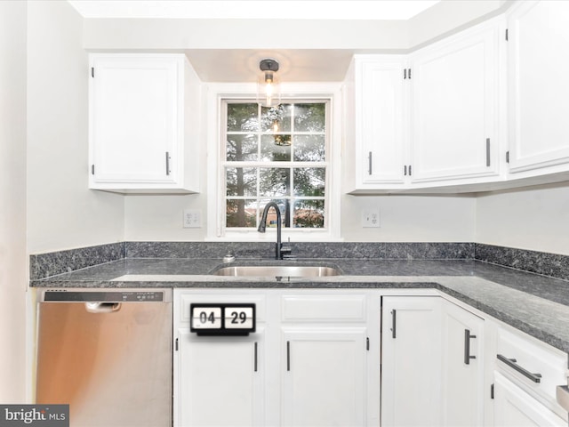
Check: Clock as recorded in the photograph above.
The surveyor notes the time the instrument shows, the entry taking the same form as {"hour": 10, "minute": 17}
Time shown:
{"hour": 4, "minute": 29}
